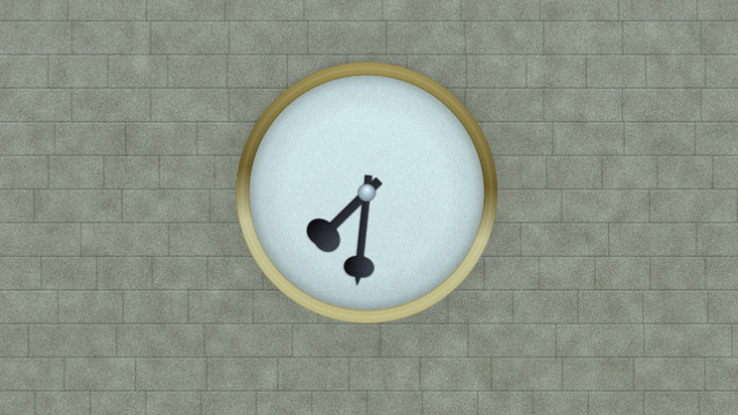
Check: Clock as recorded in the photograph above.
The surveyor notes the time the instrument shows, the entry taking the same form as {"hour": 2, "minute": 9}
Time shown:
{"hour": 7, "minute": 31}
